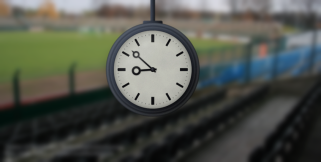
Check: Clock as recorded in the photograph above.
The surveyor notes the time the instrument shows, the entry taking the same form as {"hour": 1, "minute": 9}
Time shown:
{"hour": 8, "minute": 52}
